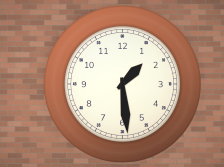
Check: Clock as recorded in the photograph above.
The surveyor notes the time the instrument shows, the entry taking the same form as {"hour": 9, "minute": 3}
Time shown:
{"hour": 1, "minute": 29}
